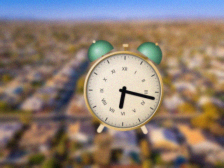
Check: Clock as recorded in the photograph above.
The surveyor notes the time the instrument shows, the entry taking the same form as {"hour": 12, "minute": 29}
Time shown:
{"hour": 6, "minute": 17}
